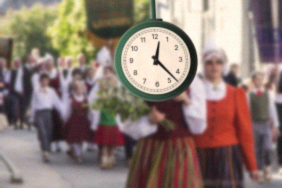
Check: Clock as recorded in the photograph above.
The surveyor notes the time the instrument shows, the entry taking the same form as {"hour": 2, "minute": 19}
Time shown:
{"hour": 12, "minute": 23}
